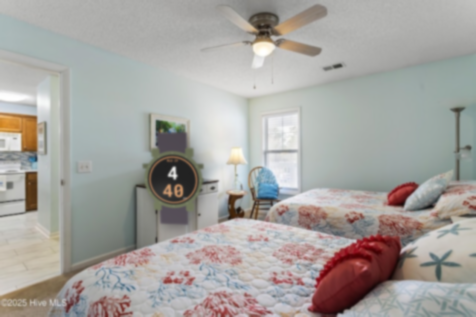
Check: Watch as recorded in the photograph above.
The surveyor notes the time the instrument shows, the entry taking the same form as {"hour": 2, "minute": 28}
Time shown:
{"hour": 4, "minute": 40}
